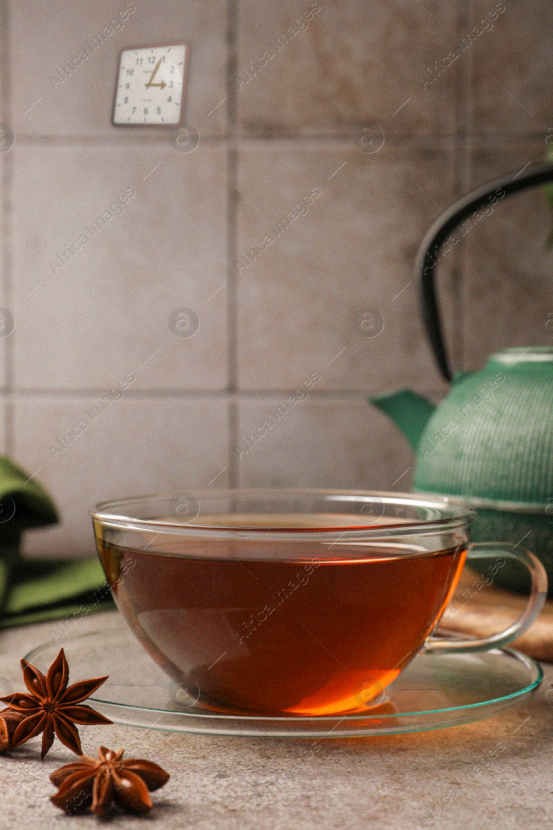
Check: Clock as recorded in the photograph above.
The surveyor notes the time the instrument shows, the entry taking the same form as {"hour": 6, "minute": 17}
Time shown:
{"hour": 3, "minute": 4}
